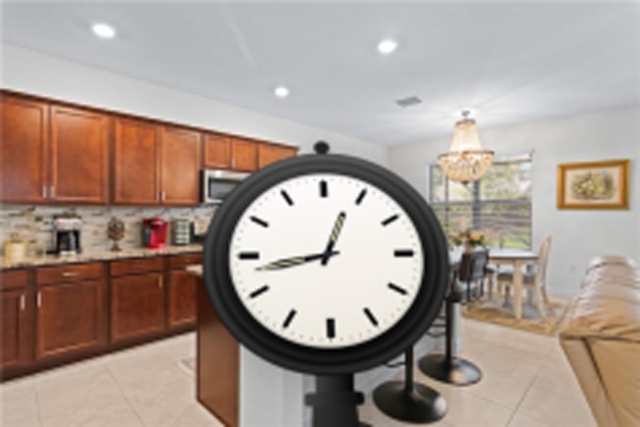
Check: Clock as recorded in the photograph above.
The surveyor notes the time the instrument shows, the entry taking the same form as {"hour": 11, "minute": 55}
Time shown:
{"hour": 12, "minute": 43}
